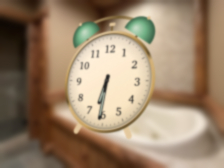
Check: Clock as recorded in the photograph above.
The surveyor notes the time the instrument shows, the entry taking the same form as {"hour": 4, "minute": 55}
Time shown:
{"hour": 6, "minute": 31}
